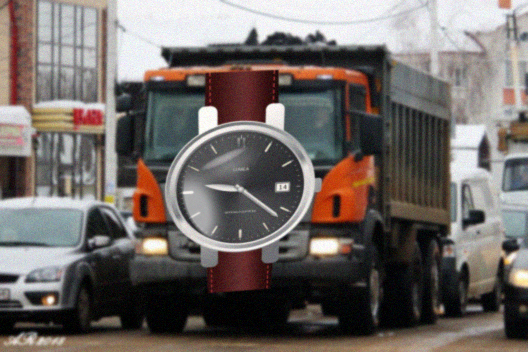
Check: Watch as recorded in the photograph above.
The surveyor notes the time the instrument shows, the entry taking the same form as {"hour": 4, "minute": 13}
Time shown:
{"hour": 9, "minute": 22}
